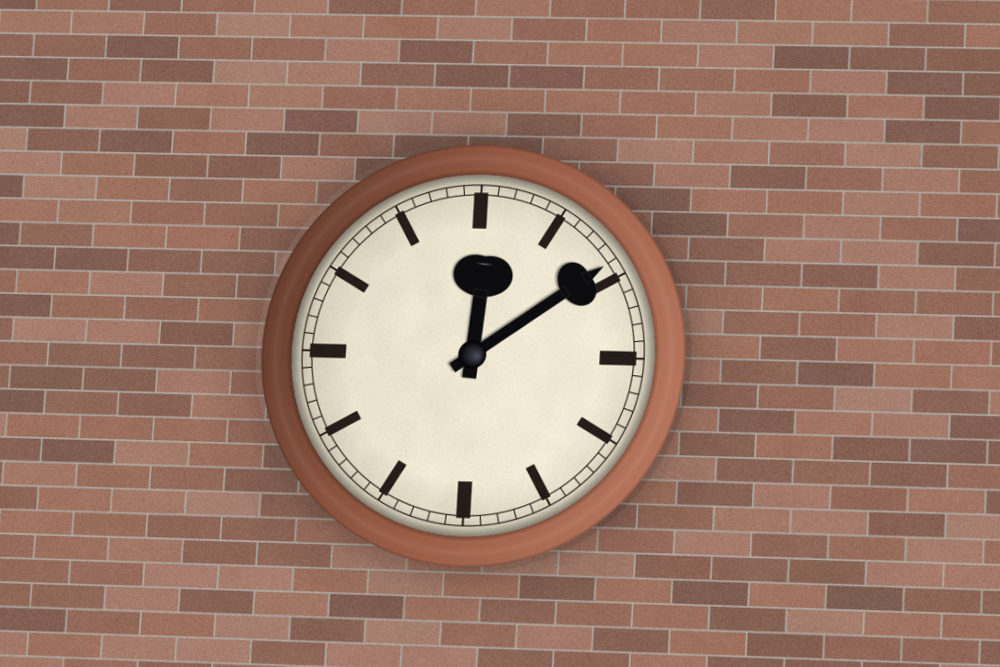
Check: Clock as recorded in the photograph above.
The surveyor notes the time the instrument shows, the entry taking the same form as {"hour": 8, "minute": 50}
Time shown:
{"hour": 12, "minute": 9}
